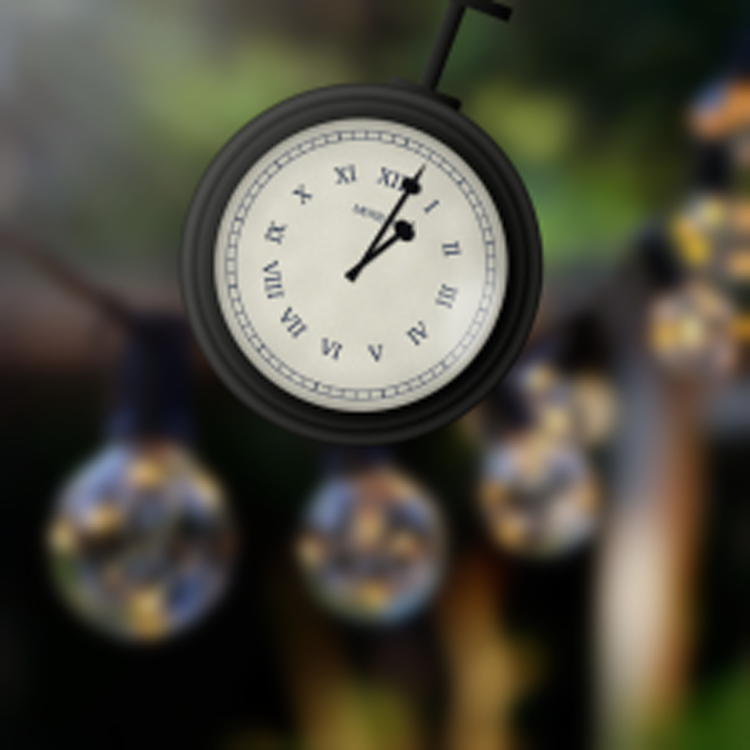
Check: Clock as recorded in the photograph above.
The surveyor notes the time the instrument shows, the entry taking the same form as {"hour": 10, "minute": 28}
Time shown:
{"hour": 1, "minute": 2}
